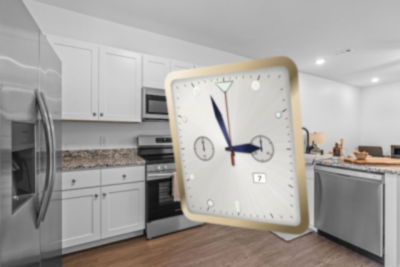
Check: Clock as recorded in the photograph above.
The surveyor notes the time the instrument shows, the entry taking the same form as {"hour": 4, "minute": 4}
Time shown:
{"hour": 2, "minute": 57}
